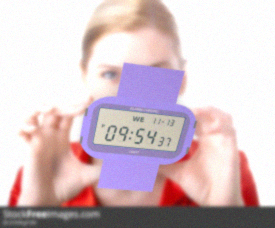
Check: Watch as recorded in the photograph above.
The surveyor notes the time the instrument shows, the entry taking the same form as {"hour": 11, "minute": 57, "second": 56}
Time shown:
{"hour": 9, "minute": 54, "second": 37}
